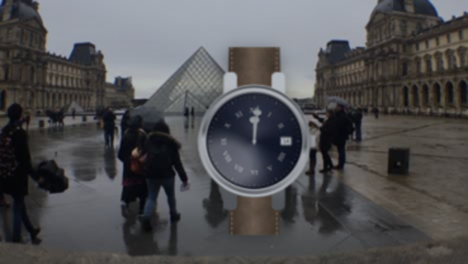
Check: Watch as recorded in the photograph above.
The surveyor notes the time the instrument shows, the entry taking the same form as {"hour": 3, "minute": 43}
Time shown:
{"hour": 12, "minute": 1}
